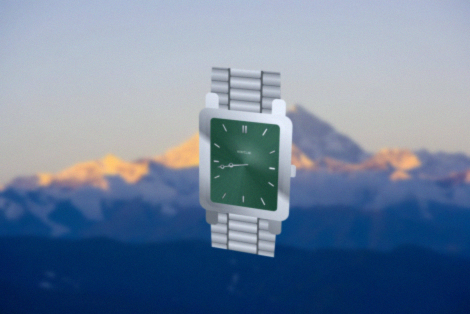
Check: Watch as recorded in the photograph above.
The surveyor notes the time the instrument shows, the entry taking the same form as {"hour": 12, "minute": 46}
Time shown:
{"hour": 8, "minute": 43}
